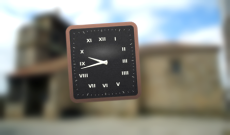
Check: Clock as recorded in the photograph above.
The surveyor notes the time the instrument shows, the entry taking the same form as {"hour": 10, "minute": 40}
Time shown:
{"hour": 9, "minute": 43}
